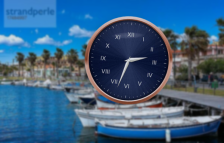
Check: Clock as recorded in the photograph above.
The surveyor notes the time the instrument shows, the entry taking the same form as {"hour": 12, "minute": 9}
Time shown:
{"hour": 2, "minute": 33}
